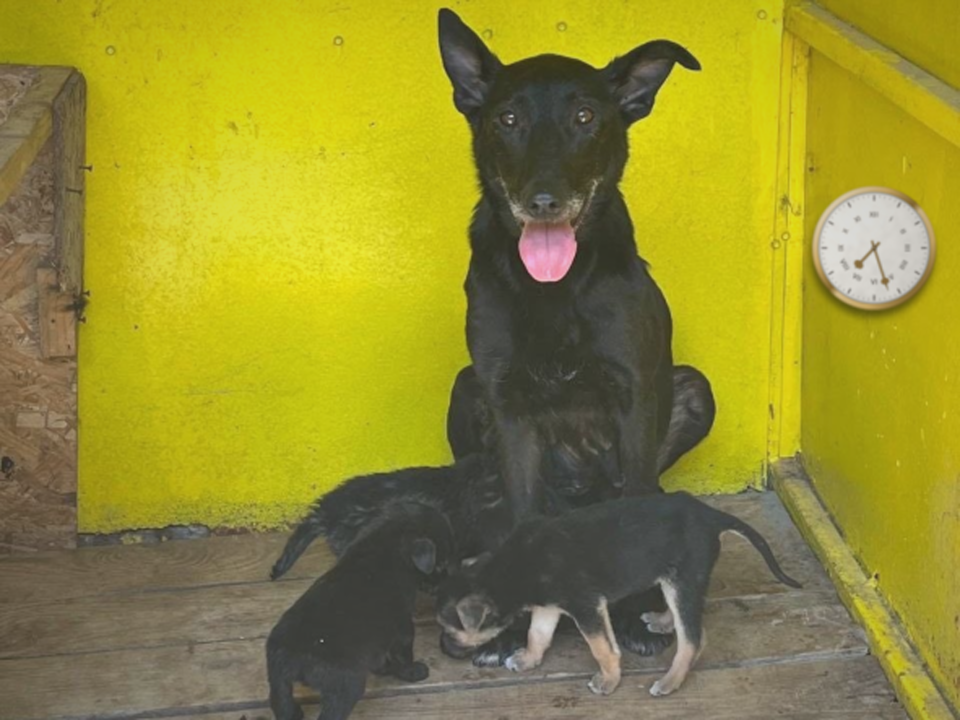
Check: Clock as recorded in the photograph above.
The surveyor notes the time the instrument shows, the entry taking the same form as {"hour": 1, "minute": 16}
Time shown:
{"hour": 7, "minute": 27}
